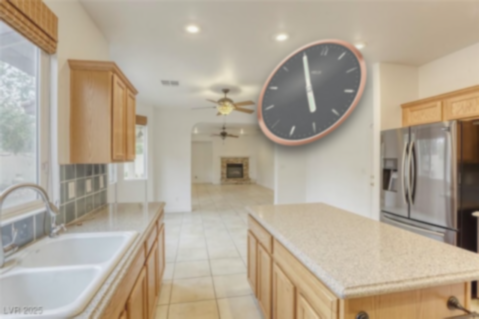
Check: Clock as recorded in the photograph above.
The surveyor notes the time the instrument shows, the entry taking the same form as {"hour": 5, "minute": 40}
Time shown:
{"hour": 4, "minute": 55}
